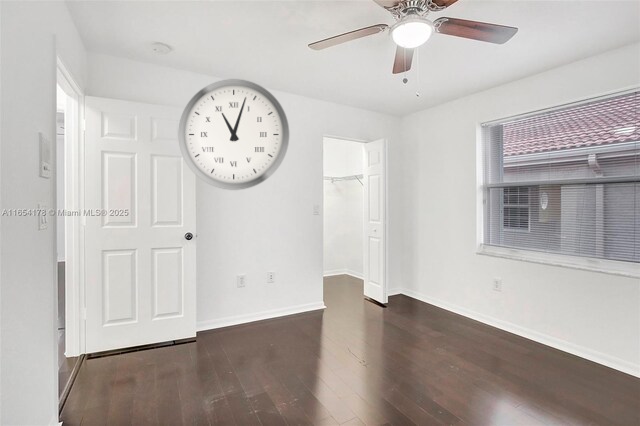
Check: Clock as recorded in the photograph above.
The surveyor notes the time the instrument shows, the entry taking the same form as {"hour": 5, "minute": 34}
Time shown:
{"hour": 11, "minute": 3}
